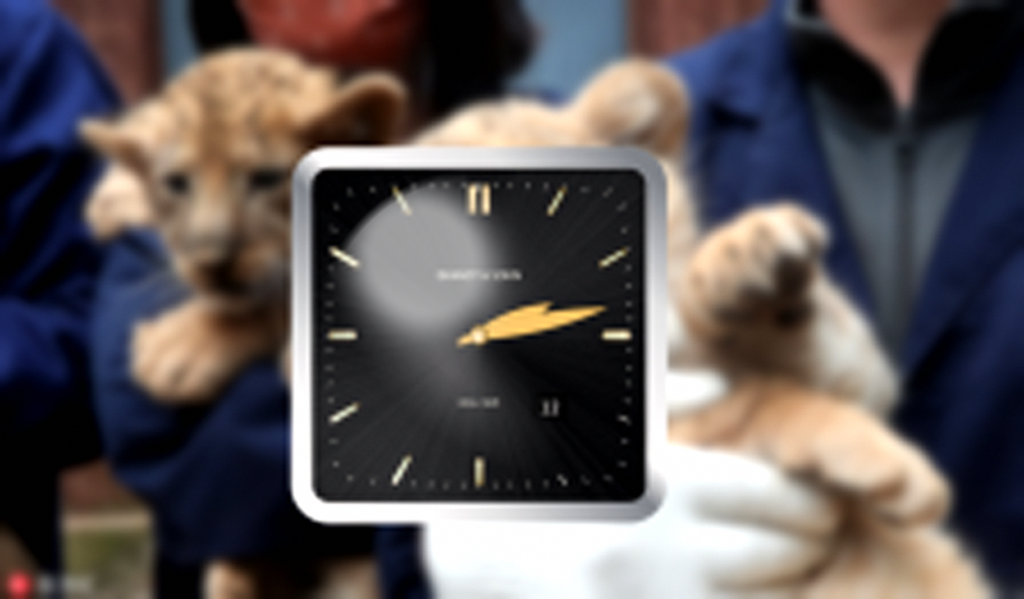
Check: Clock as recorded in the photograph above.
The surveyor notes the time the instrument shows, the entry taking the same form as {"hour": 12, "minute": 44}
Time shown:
{"hour": 2, "minute": 13}
